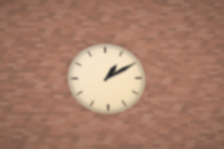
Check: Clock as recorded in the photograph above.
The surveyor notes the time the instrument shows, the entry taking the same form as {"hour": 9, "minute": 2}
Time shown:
{"hour": 1, "minute": 10}
